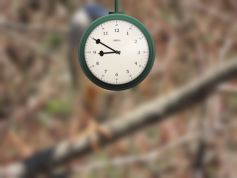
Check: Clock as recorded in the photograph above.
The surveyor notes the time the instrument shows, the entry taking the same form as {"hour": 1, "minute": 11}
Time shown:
{"hour": 8, "minute": 50}
